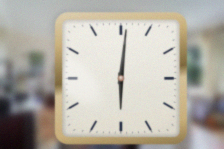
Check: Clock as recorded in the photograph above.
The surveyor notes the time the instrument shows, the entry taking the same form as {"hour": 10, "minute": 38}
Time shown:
{"hour": 6, "minute": 1}
